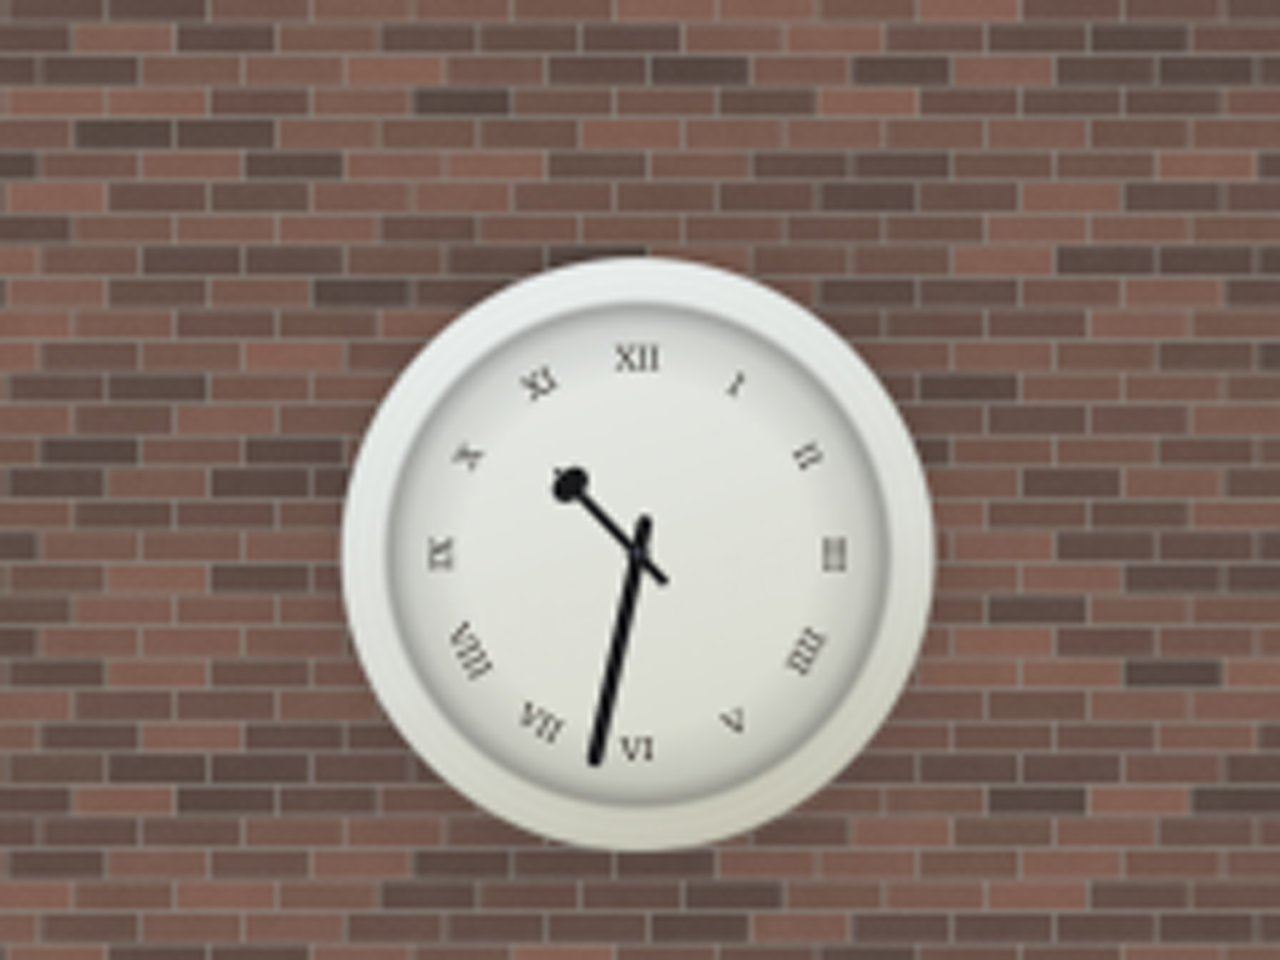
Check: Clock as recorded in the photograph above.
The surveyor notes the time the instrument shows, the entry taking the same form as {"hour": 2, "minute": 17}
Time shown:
{"hour": 10, "minute": 32}
